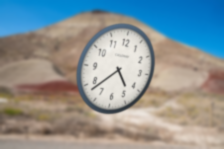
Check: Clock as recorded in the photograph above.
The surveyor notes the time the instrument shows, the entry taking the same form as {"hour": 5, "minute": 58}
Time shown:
{"hour": 4, "minute": 38}
